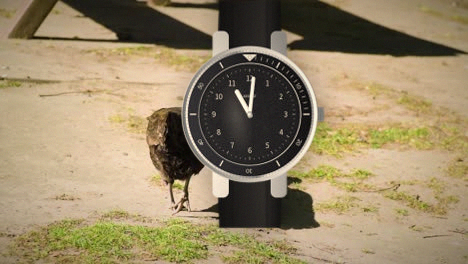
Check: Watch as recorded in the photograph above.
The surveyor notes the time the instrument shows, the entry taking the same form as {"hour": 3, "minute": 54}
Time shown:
{"hour": 11, "minute": 1}
